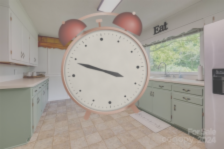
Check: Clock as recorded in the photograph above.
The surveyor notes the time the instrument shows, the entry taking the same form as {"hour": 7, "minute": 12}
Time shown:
{"hour": 3, "minute": 49}
